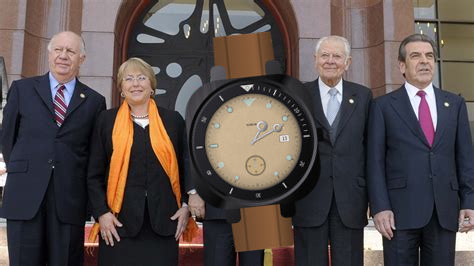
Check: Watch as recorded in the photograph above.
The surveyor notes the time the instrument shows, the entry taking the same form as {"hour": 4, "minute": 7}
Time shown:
{"hour": 1, "minute": 11}
